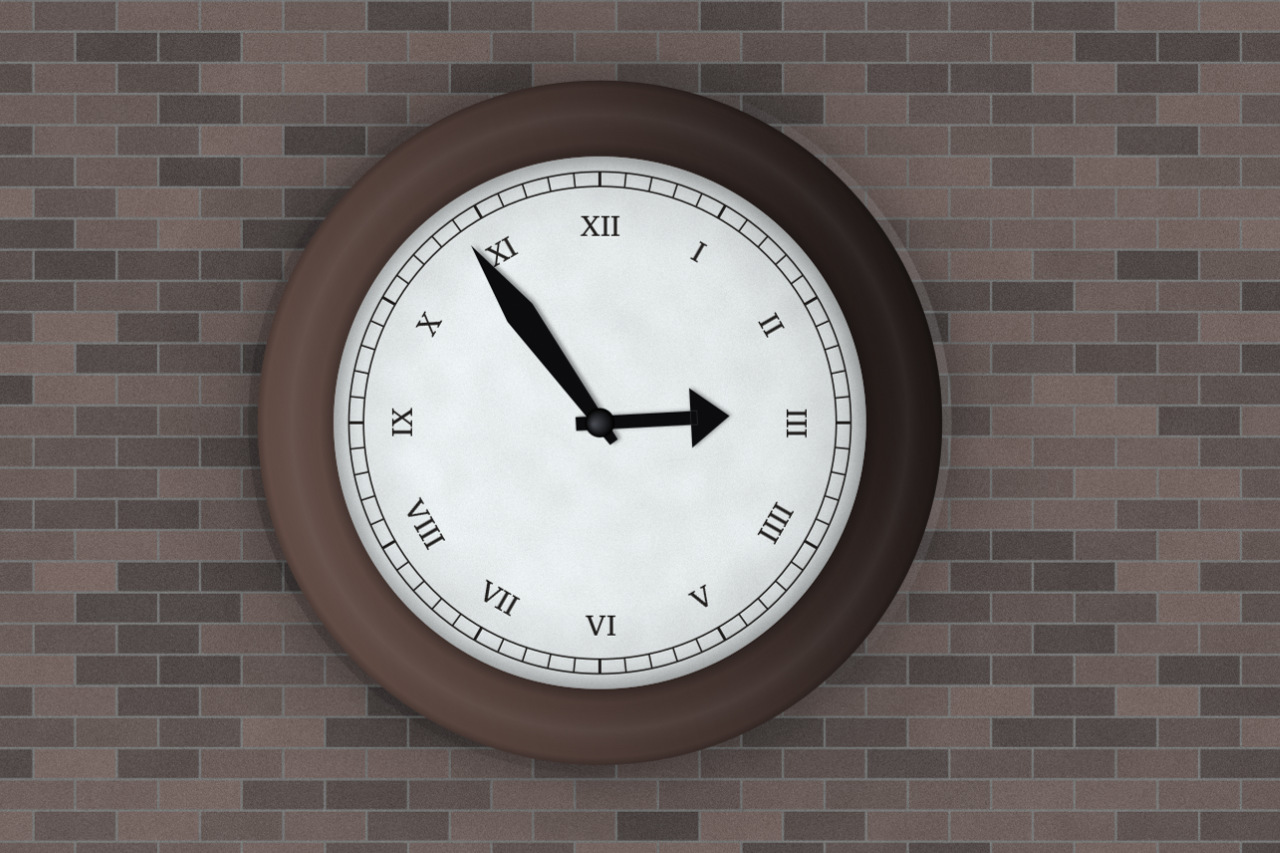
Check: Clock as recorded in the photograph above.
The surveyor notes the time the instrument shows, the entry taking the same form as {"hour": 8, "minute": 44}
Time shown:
{"hour": 2, "minute": 54}
